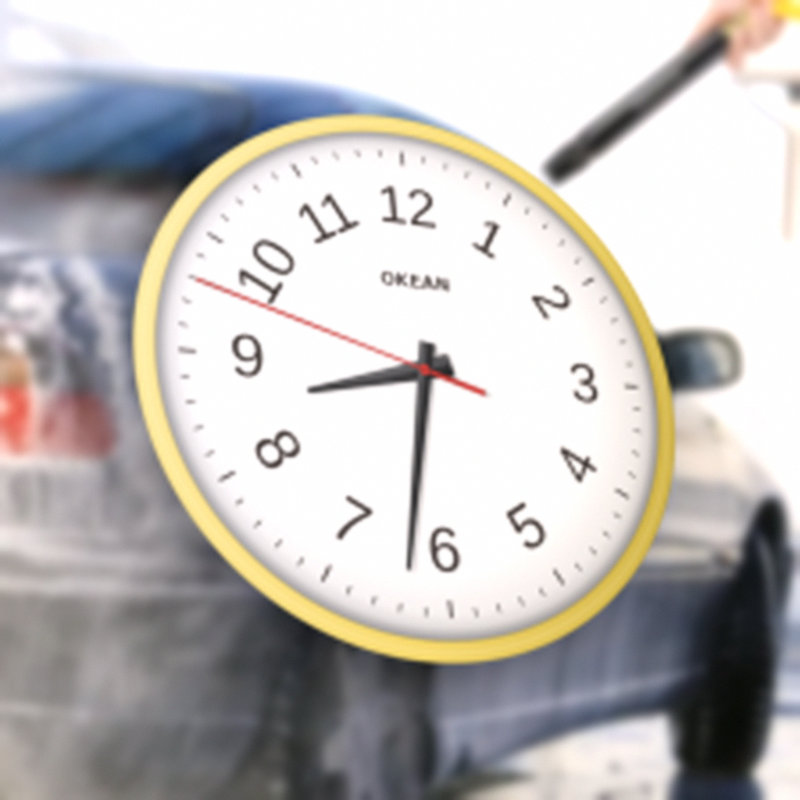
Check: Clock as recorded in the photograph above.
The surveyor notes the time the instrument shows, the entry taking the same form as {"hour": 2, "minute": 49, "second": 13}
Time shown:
{"hour": 8, "minute": 31, "second": 48}
